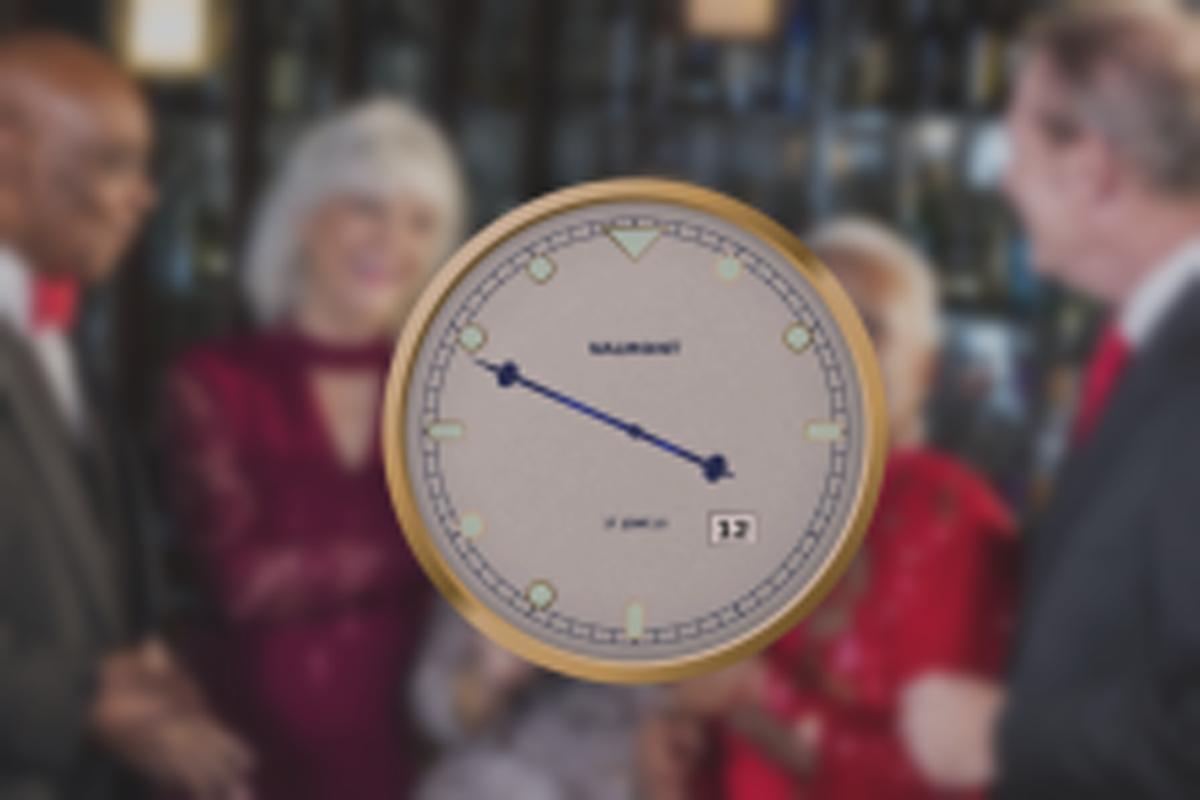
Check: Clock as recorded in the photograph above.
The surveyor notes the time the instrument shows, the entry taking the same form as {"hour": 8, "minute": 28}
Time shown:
{"hour": 3, "minute": 49}
